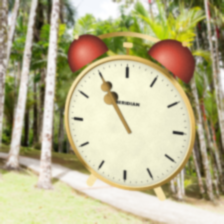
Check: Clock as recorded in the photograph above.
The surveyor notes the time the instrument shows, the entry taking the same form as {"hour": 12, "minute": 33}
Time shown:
{"hour": 10, "minute": 55}
